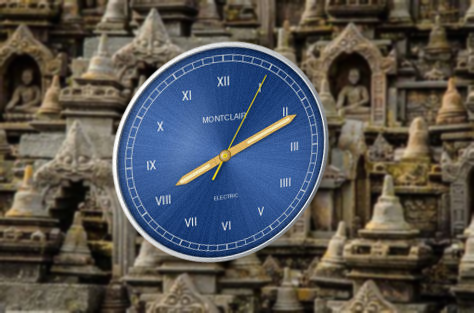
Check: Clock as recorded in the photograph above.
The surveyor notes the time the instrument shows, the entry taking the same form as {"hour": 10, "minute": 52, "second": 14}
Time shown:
{"hour": 8, "minute": 11, "second": 5}
